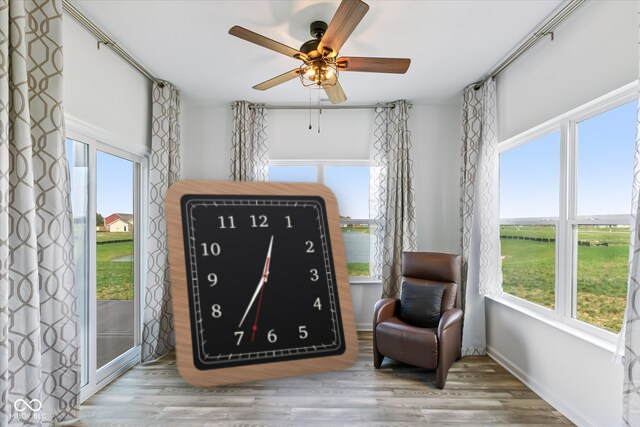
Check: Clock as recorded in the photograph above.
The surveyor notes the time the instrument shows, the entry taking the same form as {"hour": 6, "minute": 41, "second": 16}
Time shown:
{"hour": 12, "minute": 35, "second": 33}
